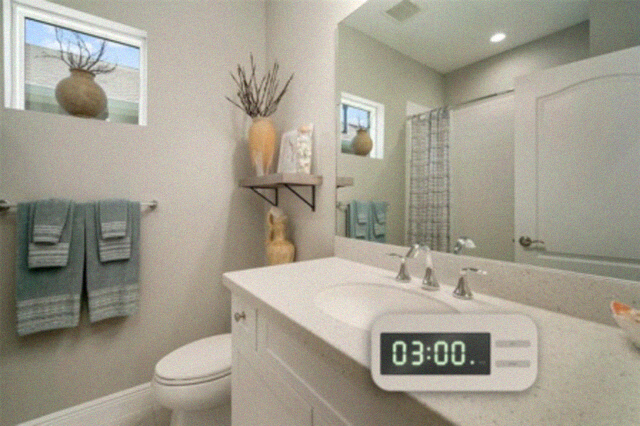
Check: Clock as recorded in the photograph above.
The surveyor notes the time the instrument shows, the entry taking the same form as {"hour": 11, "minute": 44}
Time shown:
{"hour": 3, "minute": 0}
